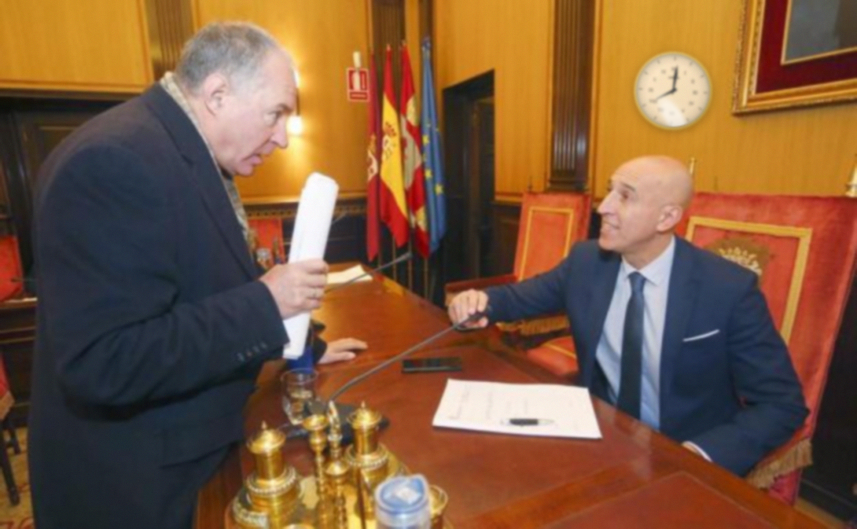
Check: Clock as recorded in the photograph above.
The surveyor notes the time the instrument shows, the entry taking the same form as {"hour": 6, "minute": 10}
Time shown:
{"hour": 8, "minute": 1}
